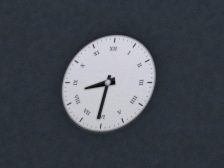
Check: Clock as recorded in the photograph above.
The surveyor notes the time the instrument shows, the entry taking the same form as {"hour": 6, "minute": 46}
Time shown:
{"hour": 8, "minute": 31}
